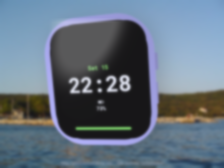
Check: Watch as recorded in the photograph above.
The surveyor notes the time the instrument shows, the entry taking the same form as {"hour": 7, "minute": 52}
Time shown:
{"hour": 22, "minute": 28}
